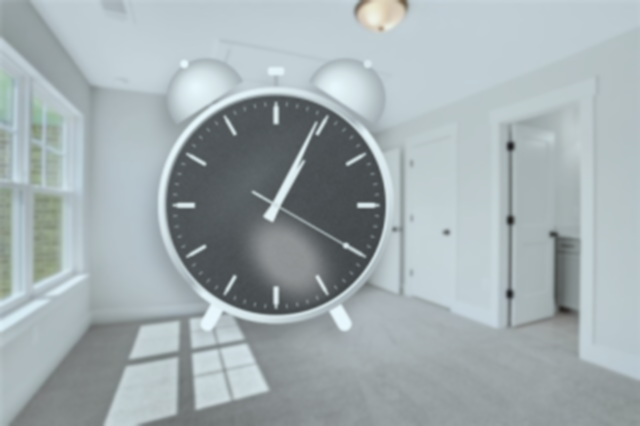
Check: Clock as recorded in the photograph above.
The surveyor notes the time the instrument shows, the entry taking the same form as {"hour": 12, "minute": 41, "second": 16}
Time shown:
{"hour": 1, "minute": 4, "second": 20}
